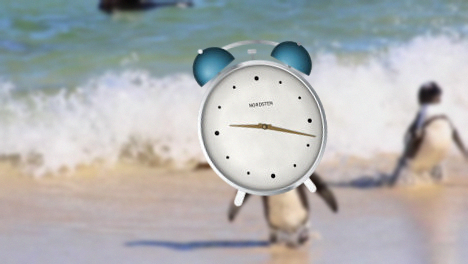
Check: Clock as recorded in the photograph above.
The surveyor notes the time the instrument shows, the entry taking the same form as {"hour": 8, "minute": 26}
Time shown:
{"hour": 9, "minute": 18}
